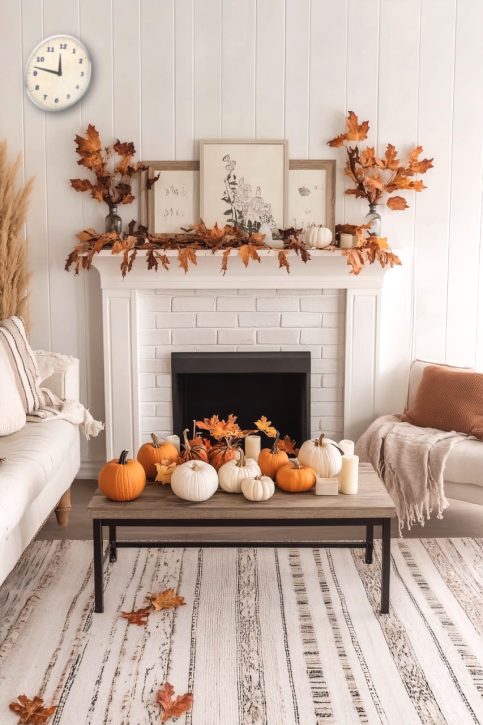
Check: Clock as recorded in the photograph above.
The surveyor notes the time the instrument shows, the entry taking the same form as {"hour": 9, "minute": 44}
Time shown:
{"hour": 11, "minute": 47}
